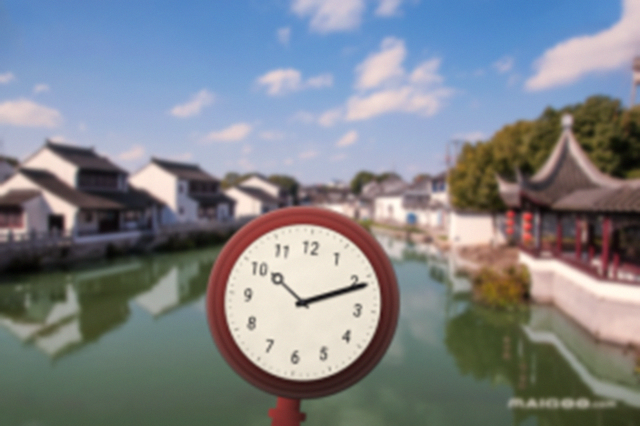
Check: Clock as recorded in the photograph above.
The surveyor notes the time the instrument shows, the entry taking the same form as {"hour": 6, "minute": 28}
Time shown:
{"hour": 10, "minute": 11}
